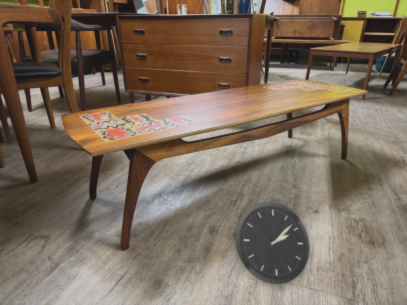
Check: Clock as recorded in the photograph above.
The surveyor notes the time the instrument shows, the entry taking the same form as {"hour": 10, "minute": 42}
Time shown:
{"hour": 2, "minute": 8}
